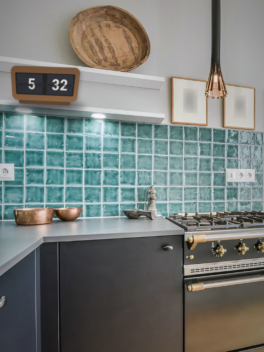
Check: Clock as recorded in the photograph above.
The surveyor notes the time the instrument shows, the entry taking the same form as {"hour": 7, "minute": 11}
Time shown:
{"hour": 5, "minute": 32}
